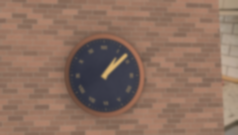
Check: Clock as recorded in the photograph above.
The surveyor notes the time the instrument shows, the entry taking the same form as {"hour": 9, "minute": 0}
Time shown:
{"hour": 1, "minute": 8}
